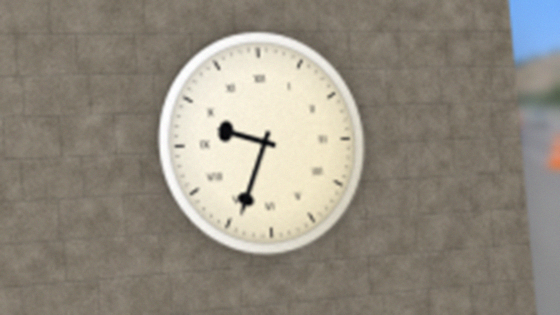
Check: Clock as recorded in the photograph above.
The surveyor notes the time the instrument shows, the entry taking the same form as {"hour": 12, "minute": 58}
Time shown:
{"hour": 9, "minute": 34}
